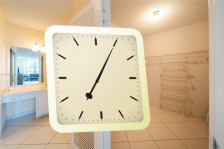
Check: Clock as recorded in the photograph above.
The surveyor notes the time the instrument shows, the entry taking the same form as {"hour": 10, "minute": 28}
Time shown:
{"hour": 7, "minute": 5}
